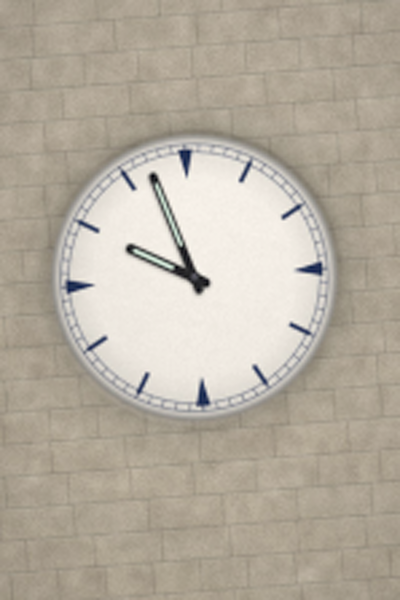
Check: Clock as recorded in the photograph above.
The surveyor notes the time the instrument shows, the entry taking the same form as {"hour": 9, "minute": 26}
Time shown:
{"hour": 9, "minute": 57}
